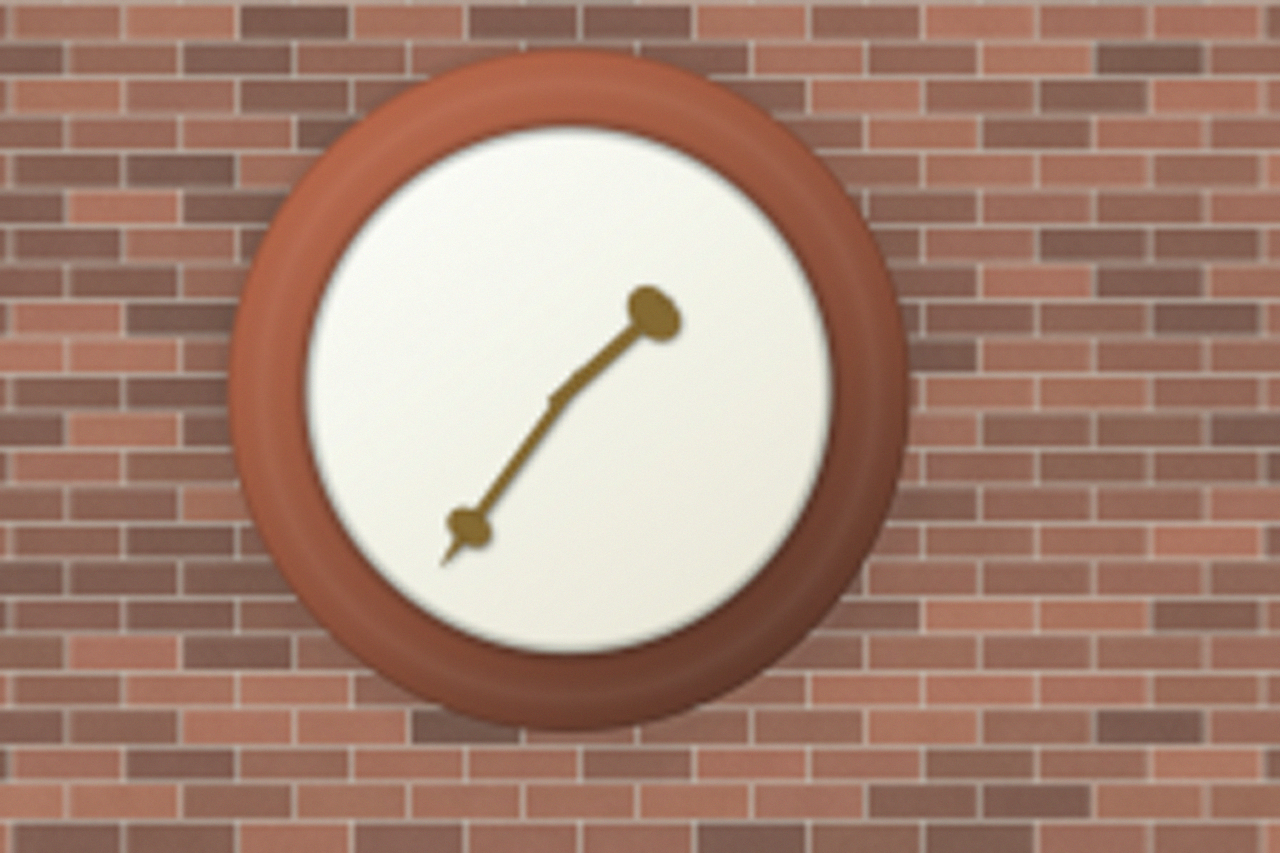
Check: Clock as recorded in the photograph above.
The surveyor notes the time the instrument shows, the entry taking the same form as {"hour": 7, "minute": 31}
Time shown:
{"hour": 1, "minute": 36}
